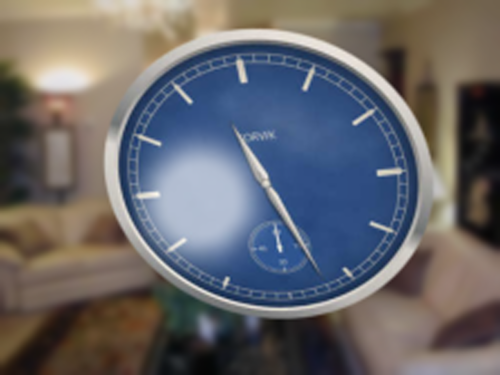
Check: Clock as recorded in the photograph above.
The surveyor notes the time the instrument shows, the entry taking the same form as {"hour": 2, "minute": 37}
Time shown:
{"hour": 11, "minute": 27}
